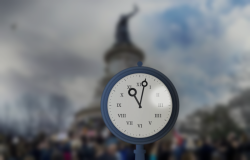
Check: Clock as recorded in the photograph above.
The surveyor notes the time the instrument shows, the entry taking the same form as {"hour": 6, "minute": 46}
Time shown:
{"hour": 11, "minute": 2}
